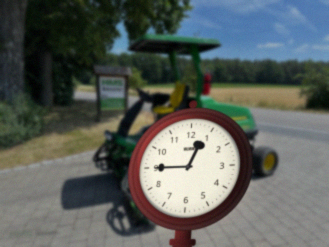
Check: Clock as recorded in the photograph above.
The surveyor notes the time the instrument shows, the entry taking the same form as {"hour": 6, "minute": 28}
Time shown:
{"hour": 12, "minute": 45}
